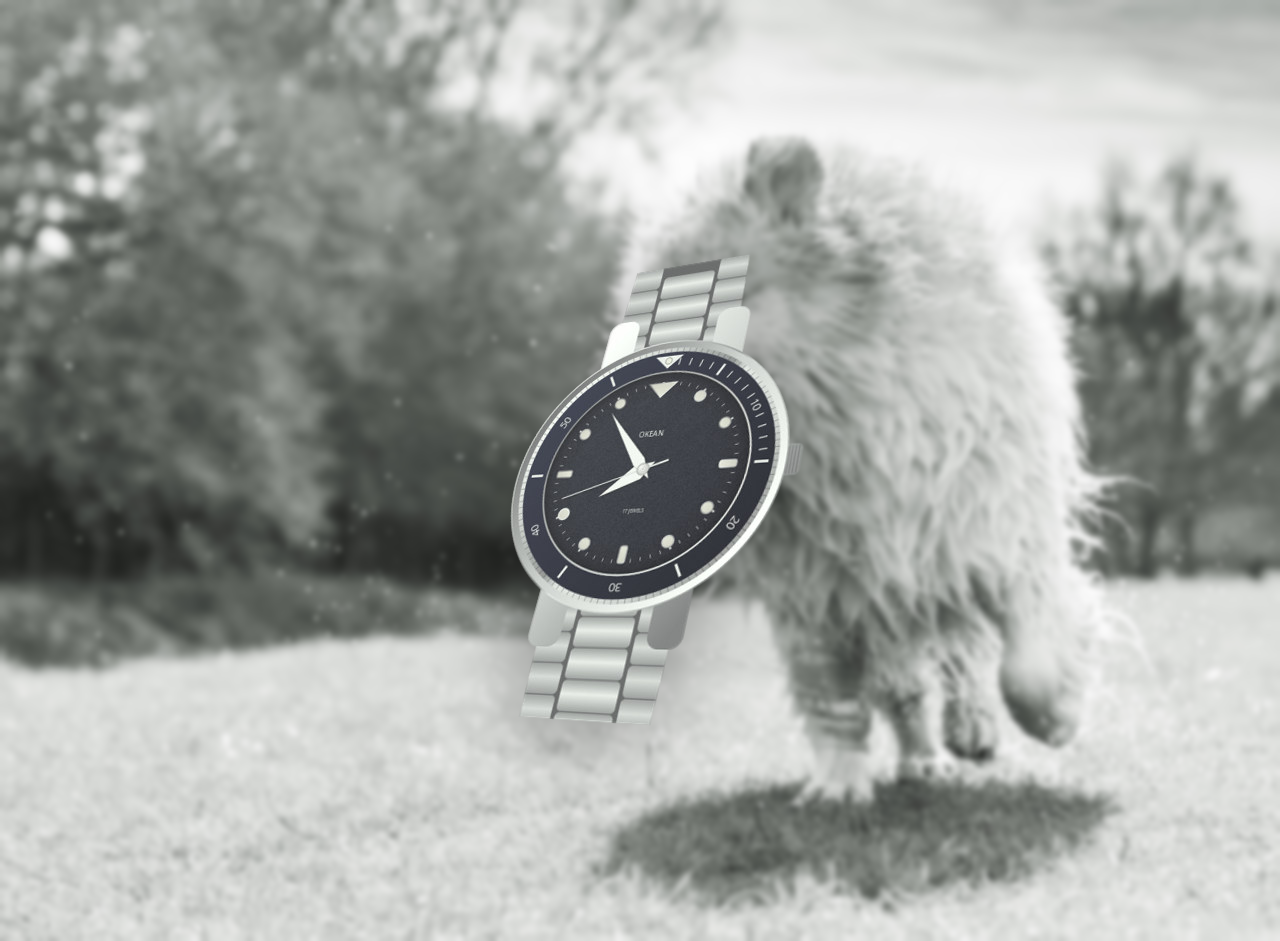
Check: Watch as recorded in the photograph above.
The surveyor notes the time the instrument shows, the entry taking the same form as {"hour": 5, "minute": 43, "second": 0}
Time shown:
{"hour": 7, "minute": 53, "second": 42}
